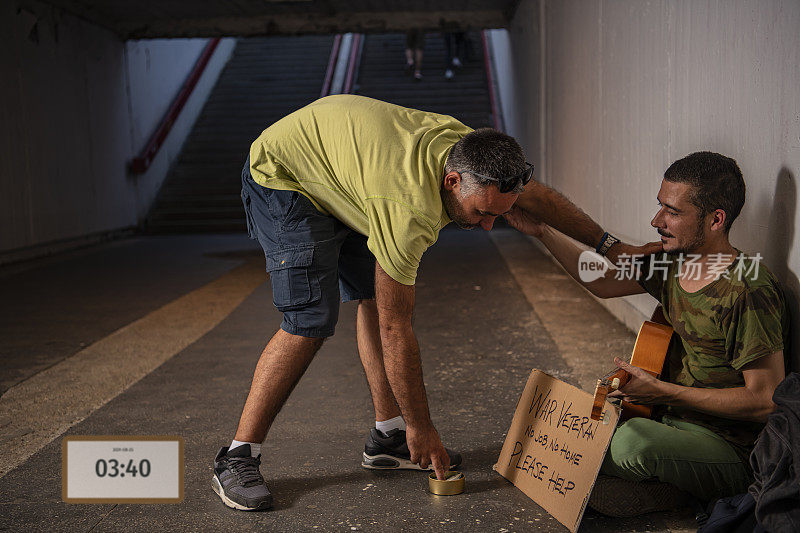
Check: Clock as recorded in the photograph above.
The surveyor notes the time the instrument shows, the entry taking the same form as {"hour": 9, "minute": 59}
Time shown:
{"hour": 3, "minute": 40}
